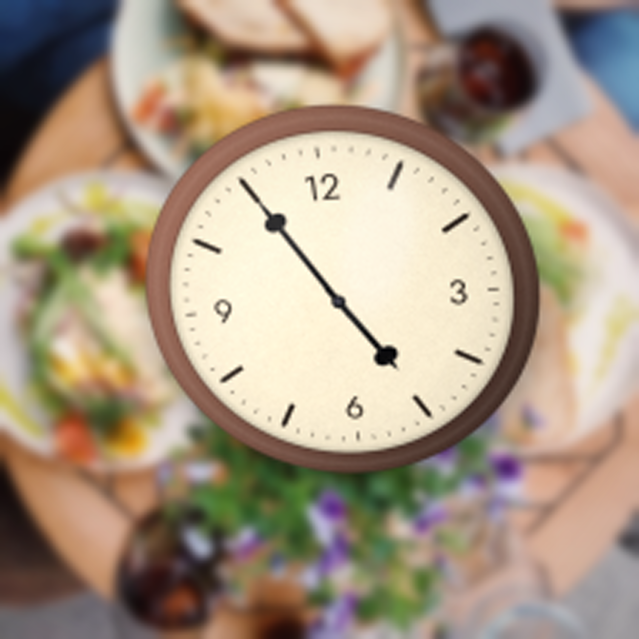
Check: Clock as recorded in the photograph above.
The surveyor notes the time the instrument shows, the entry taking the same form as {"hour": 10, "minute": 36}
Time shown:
{"hour": 4, "minute": 55}
